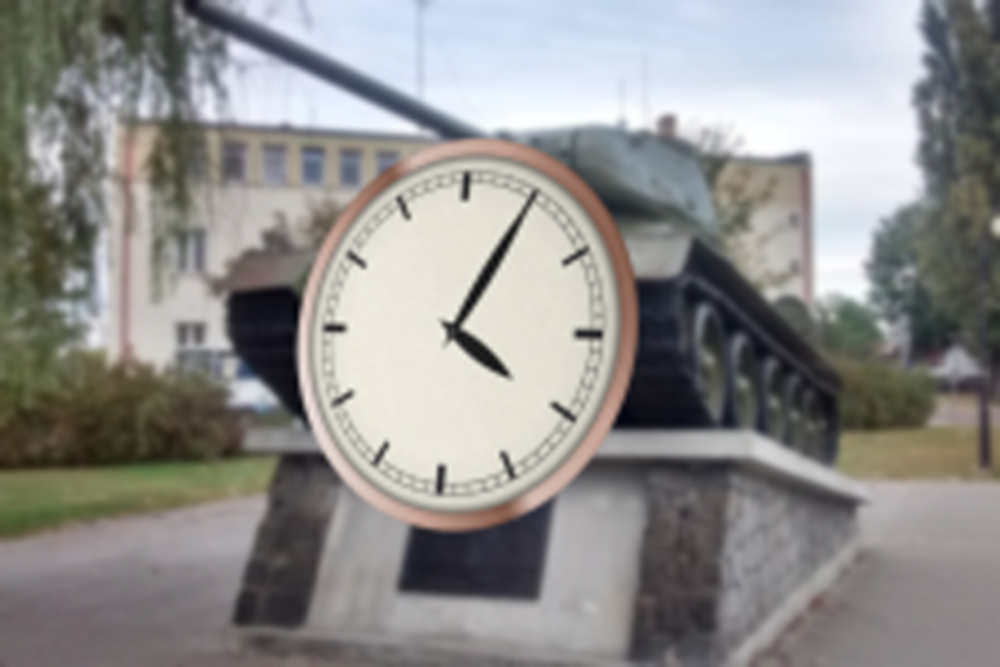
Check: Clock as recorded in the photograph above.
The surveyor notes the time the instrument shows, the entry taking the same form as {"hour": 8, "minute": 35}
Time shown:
{"hour": 4, "minute": 5}
